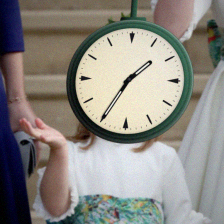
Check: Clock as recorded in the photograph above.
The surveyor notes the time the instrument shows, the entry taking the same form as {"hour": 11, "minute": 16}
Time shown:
{"hour": 1, "minute": 35}
